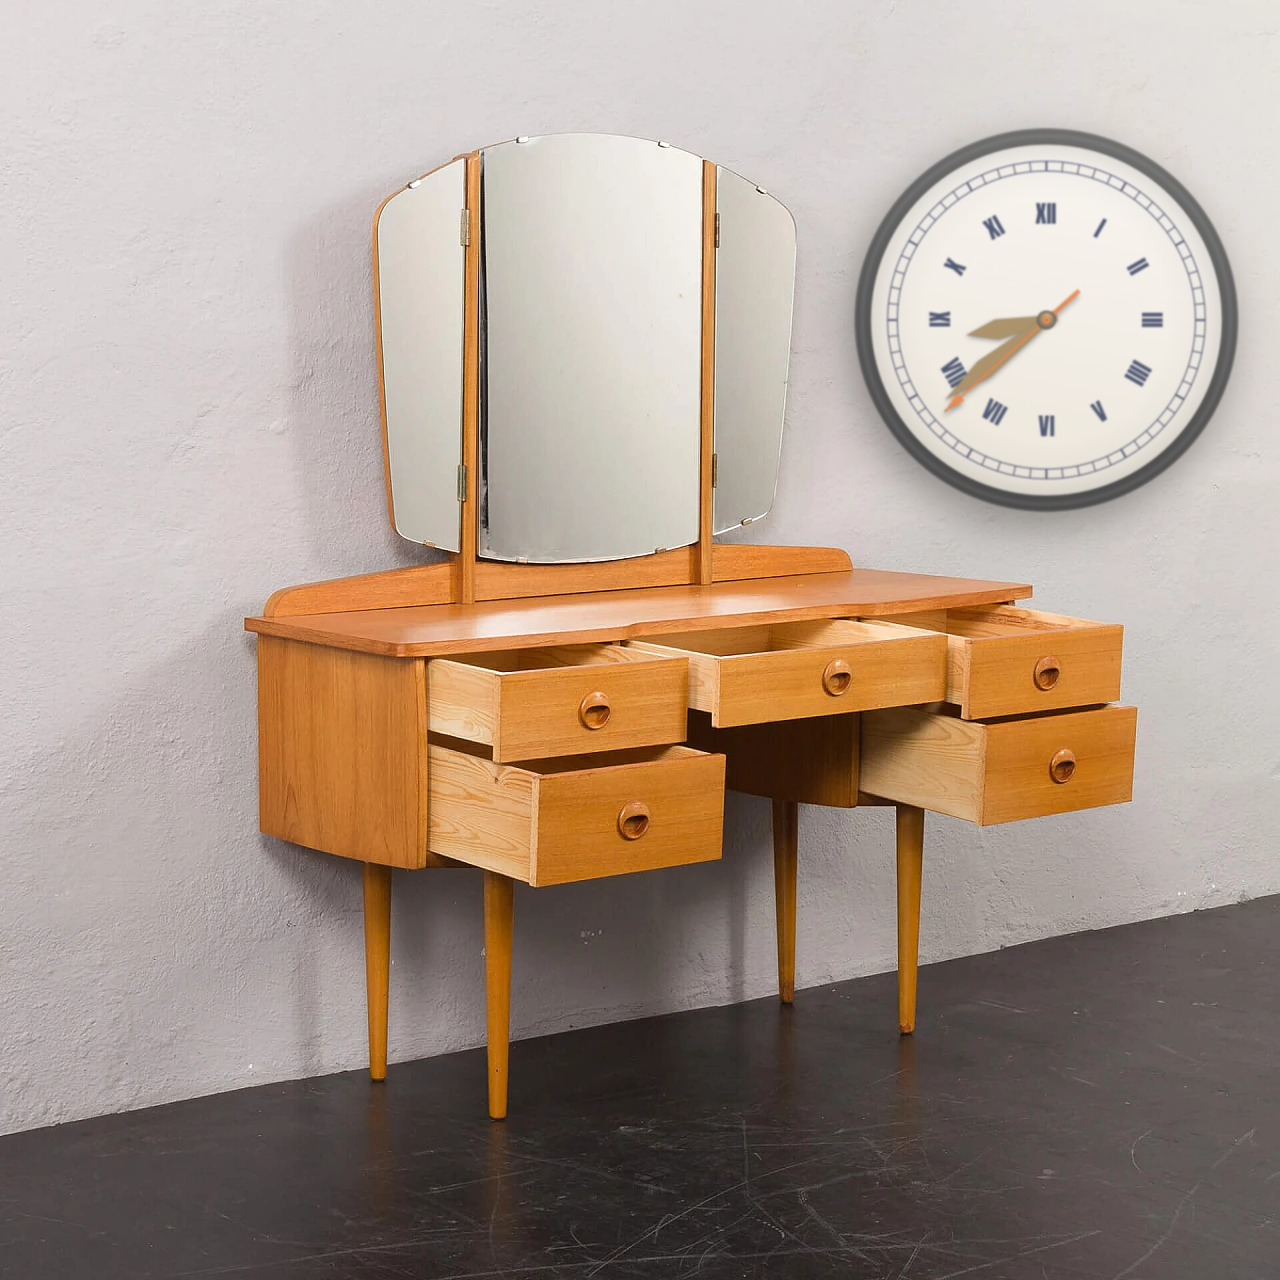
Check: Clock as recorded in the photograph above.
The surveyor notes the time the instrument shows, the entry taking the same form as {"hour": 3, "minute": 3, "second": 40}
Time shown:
{"hour": 8, "minute": 38, "second": 38}
